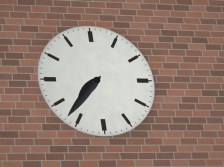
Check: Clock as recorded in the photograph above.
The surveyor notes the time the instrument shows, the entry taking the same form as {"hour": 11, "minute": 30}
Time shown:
{"hour": 7, "minute": 37}
